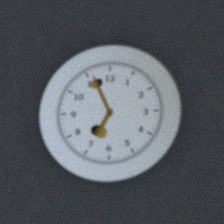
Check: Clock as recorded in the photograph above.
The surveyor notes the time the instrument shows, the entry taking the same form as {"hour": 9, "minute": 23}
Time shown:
{"hour": 6, "minute": 56}
